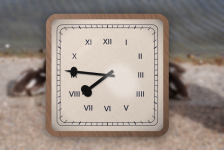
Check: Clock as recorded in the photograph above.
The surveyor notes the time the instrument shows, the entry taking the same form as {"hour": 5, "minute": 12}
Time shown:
{"hour": 7, "minute": 46}
